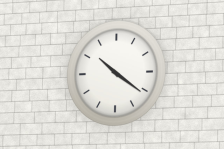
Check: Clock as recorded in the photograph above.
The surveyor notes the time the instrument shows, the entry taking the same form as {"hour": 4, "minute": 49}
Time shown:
{"hour": 10, "minute": 21}
